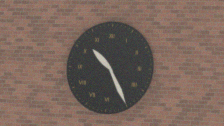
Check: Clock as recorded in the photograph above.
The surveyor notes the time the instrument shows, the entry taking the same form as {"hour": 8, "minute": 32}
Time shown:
{"hour": 10, "minute": 25}
